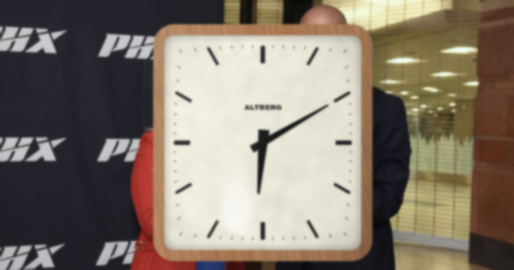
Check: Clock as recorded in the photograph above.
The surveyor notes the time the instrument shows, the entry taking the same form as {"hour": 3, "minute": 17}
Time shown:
{"hour": 6, "minute": 10}
